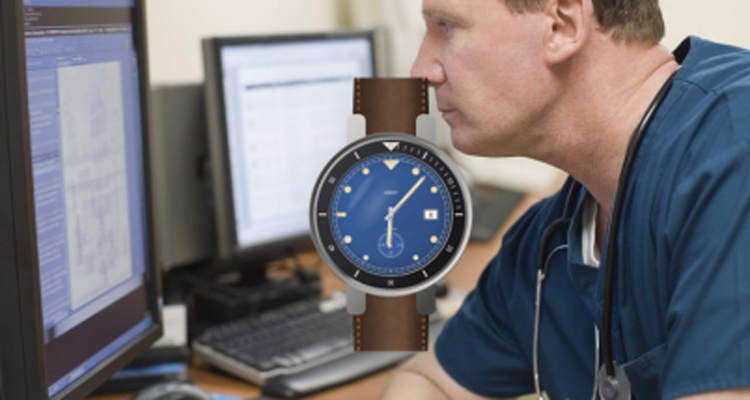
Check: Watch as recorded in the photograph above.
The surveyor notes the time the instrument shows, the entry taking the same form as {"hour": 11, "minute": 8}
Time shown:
{"hour": 6, "minute": 7}
